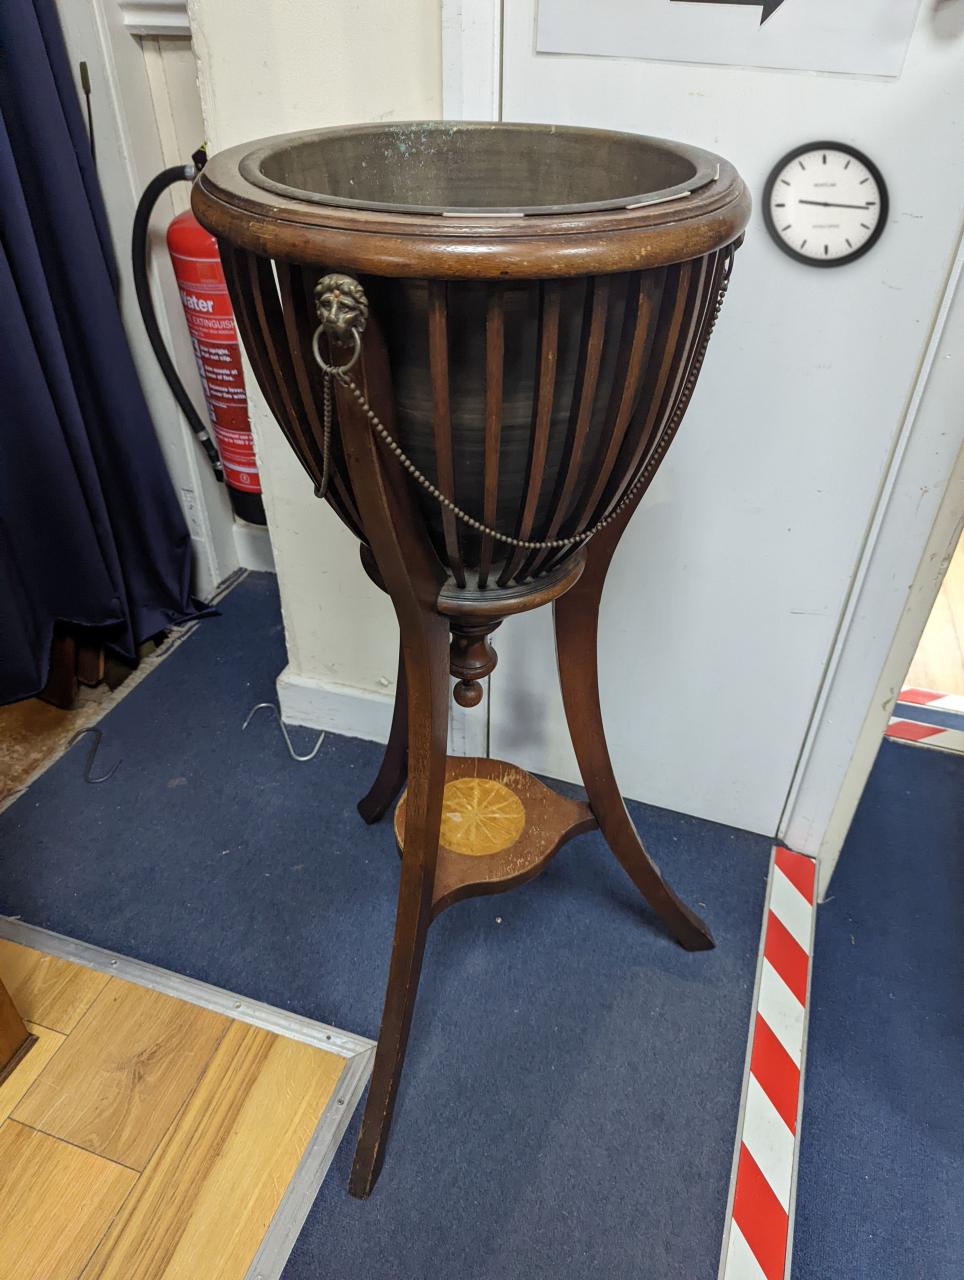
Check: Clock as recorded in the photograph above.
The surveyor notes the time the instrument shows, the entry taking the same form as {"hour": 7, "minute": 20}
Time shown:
{"hour": 9, "minute": 16}
